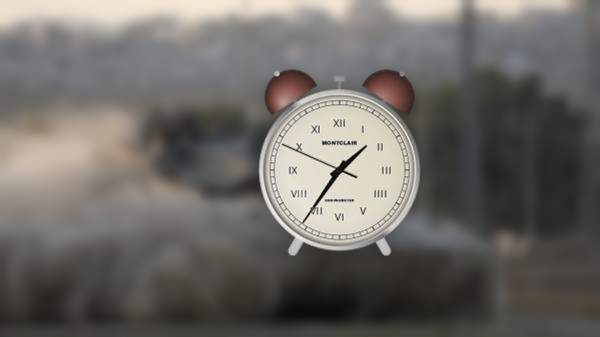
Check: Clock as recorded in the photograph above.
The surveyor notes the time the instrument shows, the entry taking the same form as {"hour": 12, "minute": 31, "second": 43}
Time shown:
{"hour": 1, "minute": 35, "second": 49}
